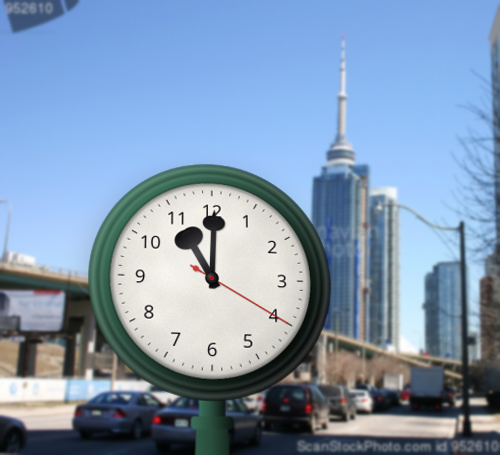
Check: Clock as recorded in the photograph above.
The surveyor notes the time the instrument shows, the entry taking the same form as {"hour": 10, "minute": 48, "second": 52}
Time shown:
{"hour": 11, "minute": 0, "second": 20}
